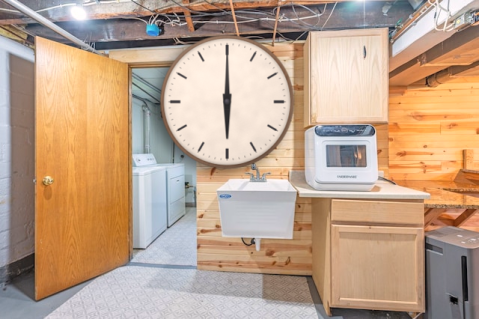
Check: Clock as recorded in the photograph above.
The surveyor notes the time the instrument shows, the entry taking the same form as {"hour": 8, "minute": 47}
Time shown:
{"hour": 6, "minute": 0}
